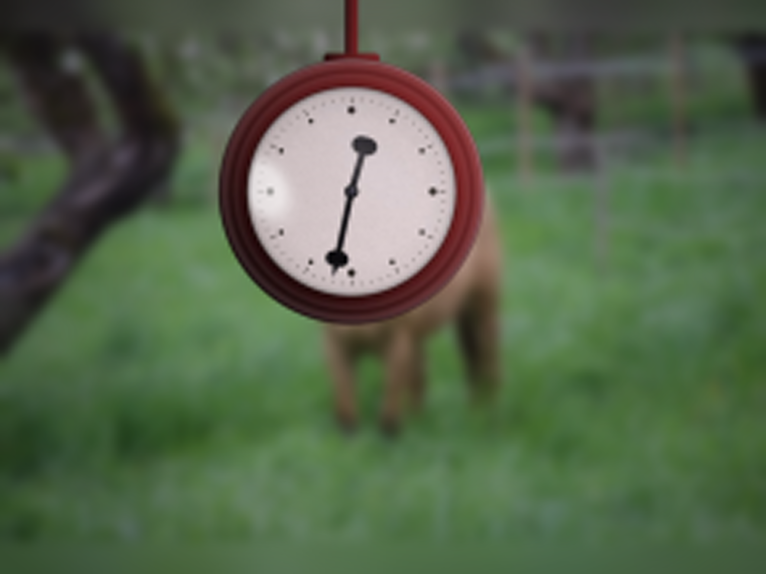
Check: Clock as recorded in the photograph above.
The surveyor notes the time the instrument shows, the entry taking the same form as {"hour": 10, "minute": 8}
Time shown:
{"hour": 12, "minute": 32}
